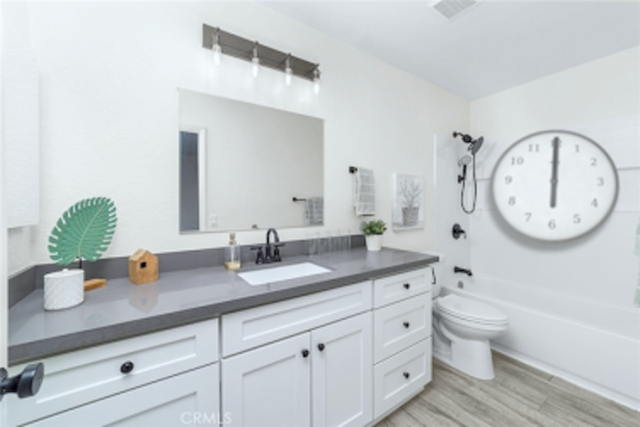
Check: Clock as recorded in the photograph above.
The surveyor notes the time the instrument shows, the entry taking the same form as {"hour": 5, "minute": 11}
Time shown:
{"hour": 6, "minute": 0}
